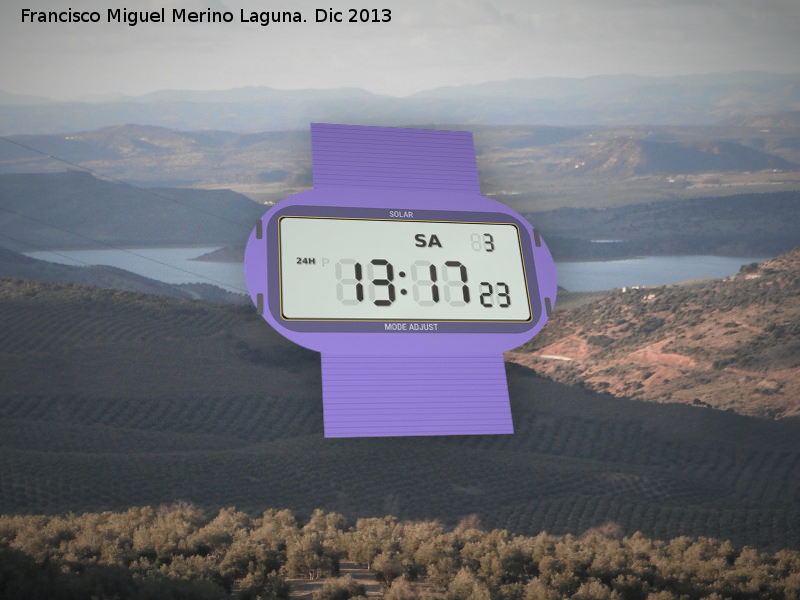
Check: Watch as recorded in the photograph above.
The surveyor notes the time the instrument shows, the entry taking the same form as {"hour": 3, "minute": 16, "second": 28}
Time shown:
{"hour": 13, "minute": 17, "second": 23}
